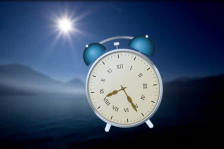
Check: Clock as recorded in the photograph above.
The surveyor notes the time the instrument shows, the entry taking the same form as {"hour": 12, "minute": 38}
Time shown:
{"hour": 8, "minute": 26}
